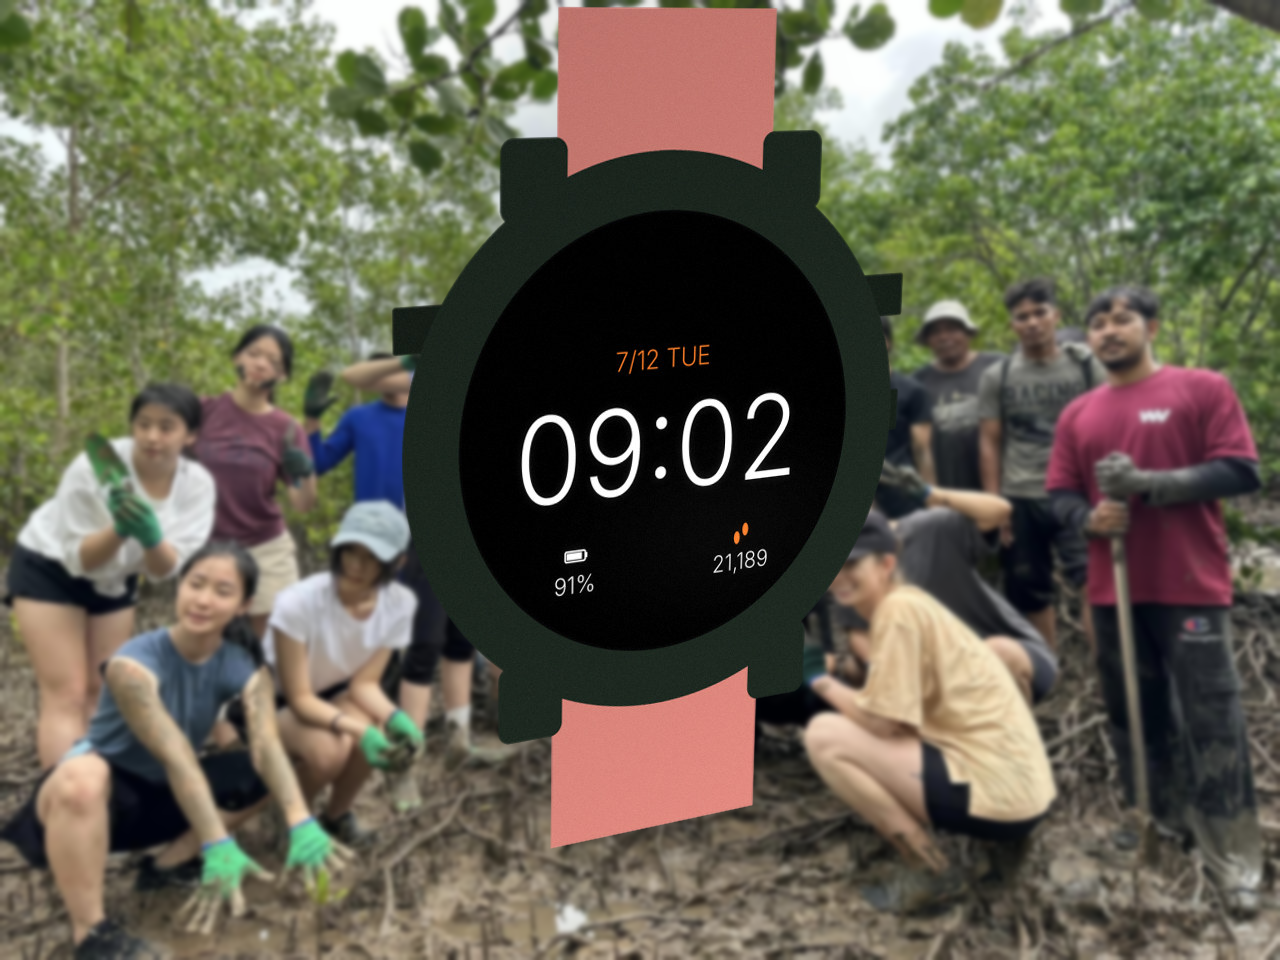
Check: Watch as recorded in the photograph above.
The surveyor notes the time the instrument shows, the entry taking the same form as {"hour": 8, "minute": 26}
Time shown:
{"hour": 9, "minute": 2}
